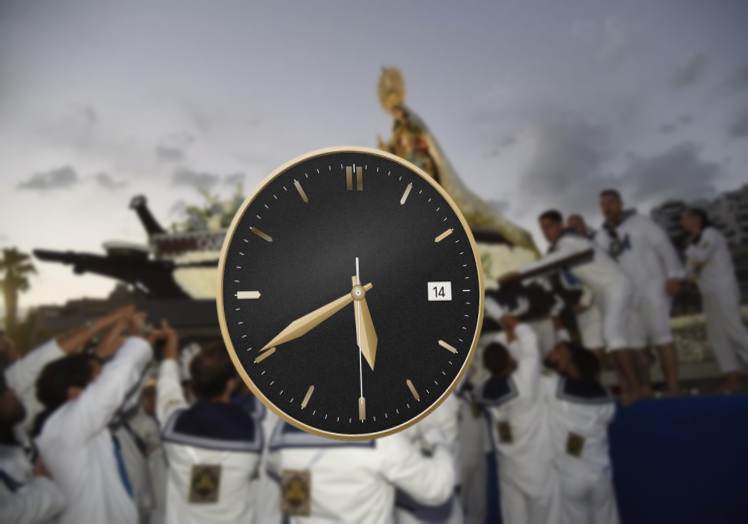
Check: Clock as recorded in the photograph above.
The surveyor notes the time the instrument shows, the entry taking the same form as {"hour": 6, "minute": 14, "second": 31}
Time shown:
{"hour": 5, "minute": 40, "second": 30}
